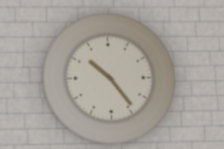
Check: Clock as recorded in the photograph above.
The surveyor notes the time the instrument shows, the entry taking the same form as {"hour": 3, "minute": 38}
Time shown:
{"hour": 10, "minute": 24}
